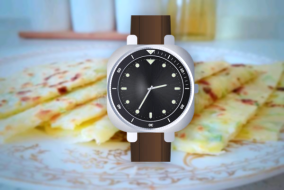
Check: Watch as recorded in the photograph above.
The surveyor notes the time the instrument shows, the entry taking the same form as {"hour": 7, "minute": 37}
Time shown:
{"hour": 2, "minute": 35}
